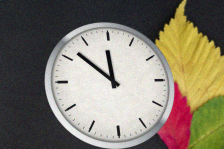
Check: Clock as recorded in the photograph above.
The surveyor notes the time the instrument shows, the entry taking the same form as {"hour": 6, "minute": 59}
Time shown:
{"hour": 11, "minute": 52}
